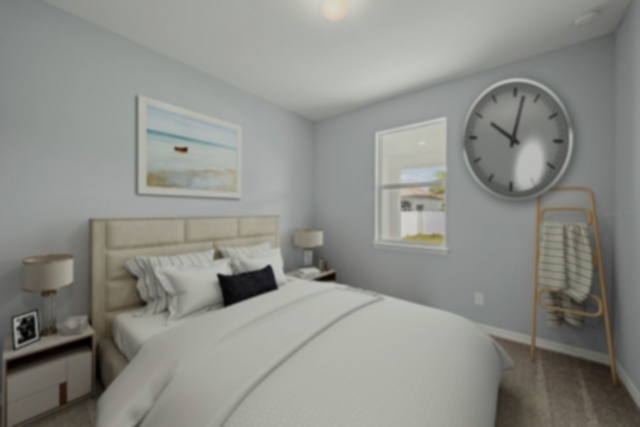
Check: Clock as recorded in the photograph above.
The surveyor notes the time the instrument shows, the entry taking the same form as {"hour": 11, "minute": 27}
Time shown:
{"hour": 10, "minute": 2}
